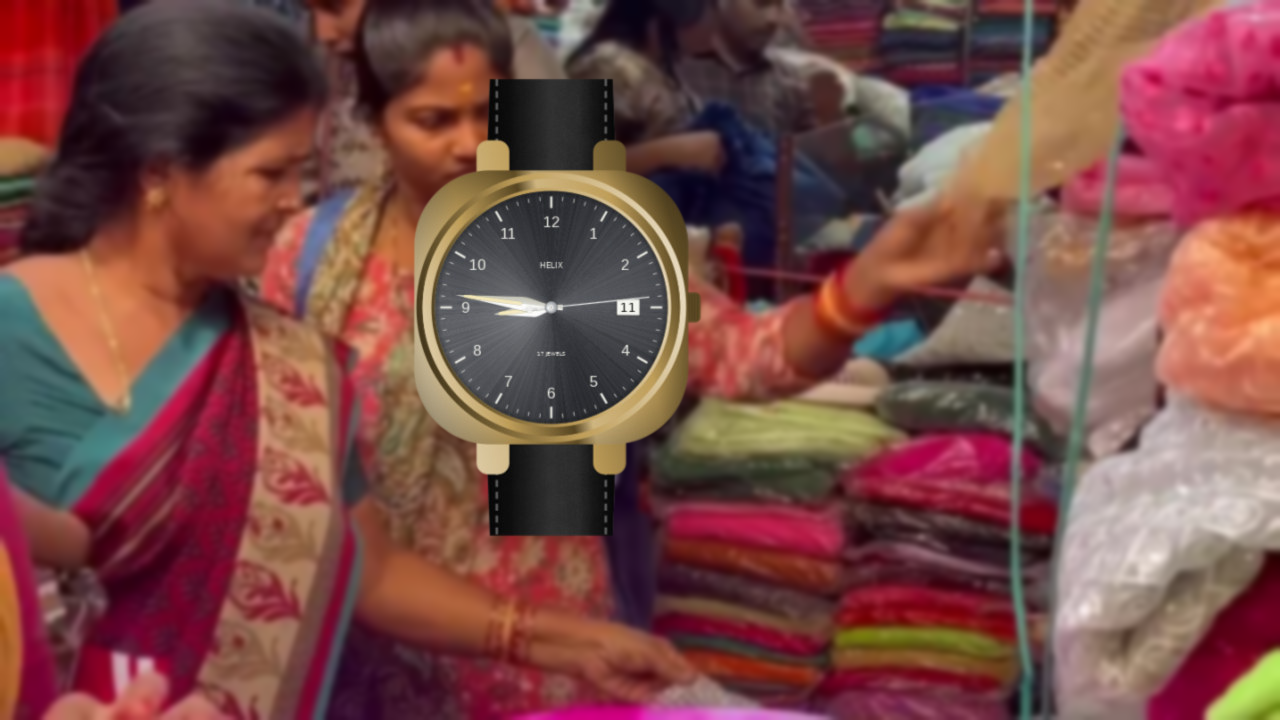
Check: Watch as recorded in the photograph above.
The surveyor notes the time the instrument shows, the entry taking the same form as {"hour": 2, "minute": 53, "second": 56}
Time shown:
{"hour": 8, "minute": 46, "second": 14}
